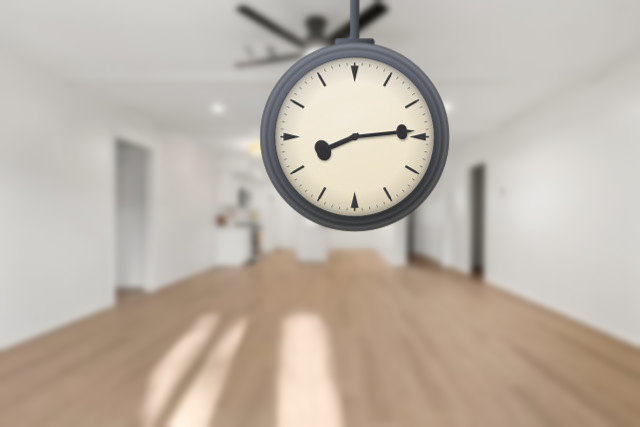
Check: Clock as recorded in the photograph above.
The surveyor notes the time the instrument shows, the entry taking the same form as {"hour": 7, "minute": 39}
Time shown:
{"hour": 8, "minute": 14}
